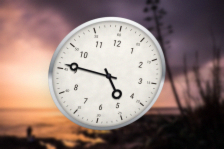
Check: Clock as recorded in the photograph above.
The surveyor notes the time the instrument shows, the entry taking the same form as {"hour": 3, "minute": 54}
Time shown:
{"hour": 4, "minute": 46}
